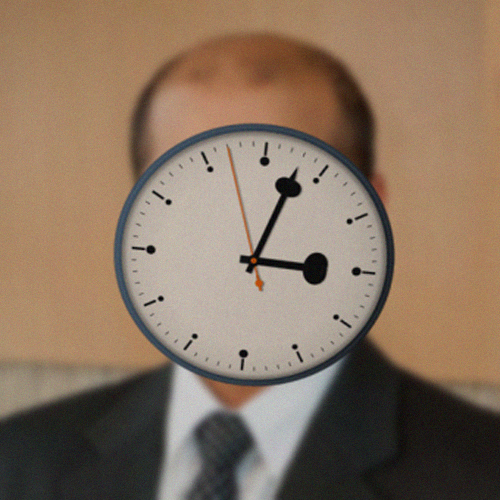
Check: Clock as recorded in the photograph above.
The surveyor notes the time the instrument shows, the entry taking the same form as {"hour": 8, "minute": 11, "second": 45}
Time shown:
{"hour": 3, "minute": 2, "second": 57}
